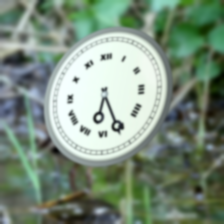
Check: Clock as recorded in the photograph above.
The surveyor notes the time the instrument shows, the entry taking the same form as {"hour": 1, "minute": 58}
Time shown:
{"hour": 6, "minute": 26}
